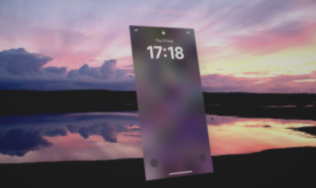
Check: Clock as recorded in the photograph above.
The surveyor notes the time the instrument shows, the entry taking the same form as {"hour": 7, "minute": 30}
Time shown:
{"hour": 17, "minute": 18}
